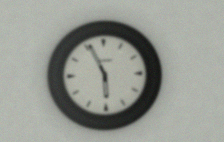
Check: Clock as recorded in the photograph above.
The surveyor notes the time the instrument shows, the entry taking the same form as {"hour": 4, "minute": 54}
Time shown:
{"hour": 5, "minute": 56}
